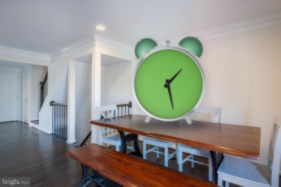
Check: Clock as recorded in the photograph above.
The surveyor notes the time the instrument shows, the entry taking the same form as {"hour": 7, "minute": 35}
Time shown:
{"hour": 1, "minute": 28}
